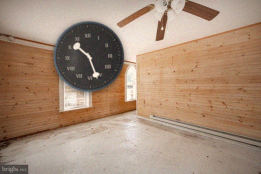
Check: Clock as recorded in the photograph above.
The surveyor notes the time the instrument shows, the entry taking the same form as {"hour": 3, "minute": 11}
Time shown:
{"hour": 10, "minute": 27}
